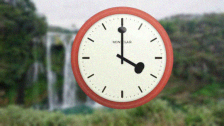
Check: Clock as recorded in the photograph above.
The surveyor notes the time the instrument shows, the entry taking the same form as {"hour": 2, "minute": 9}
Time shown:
{"hour": 4, "minute": 0}
